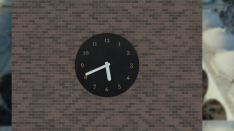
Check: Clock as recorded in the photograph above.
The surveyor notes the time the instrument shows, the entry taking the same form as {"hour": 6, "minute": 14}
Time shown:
{"hour": 5, "minute": 41}
